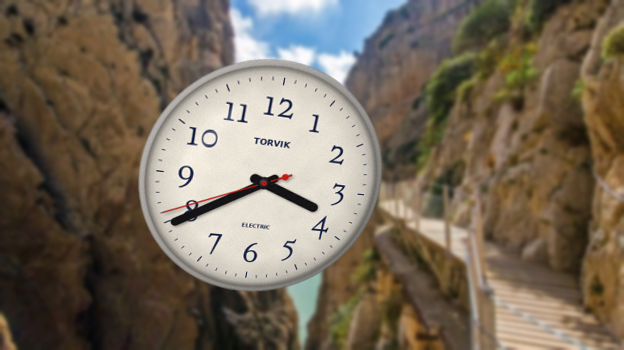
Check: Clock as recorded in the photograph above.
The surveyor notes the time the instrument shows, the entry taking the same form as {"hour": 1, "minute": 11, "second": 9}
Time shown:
{"hour": 3, "minute": 39, "second": 41}
